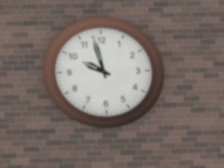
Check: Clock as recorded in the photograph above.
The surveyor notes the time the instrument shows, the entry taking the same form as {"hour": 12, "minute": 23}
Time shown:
{"hour": 9, "minute": 58}
